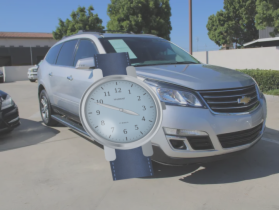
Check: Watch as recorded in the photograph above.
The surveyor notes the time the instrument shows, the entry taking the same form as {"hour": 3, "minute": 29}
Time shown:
{"hour": 3, "minute": 49}
